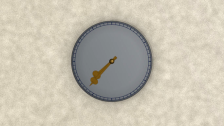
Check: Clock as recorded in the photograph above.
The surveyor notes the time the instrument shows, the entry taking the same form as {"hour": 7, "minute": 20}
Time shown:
{"hour": 7, "minute": 37}
